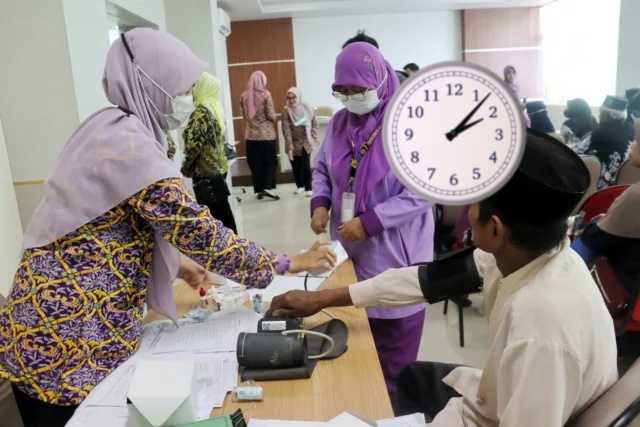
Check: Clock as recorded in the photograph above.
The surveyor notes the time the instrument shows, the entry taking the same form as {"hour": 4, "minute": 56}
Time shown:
{"hour": 2, "minute": 7}
